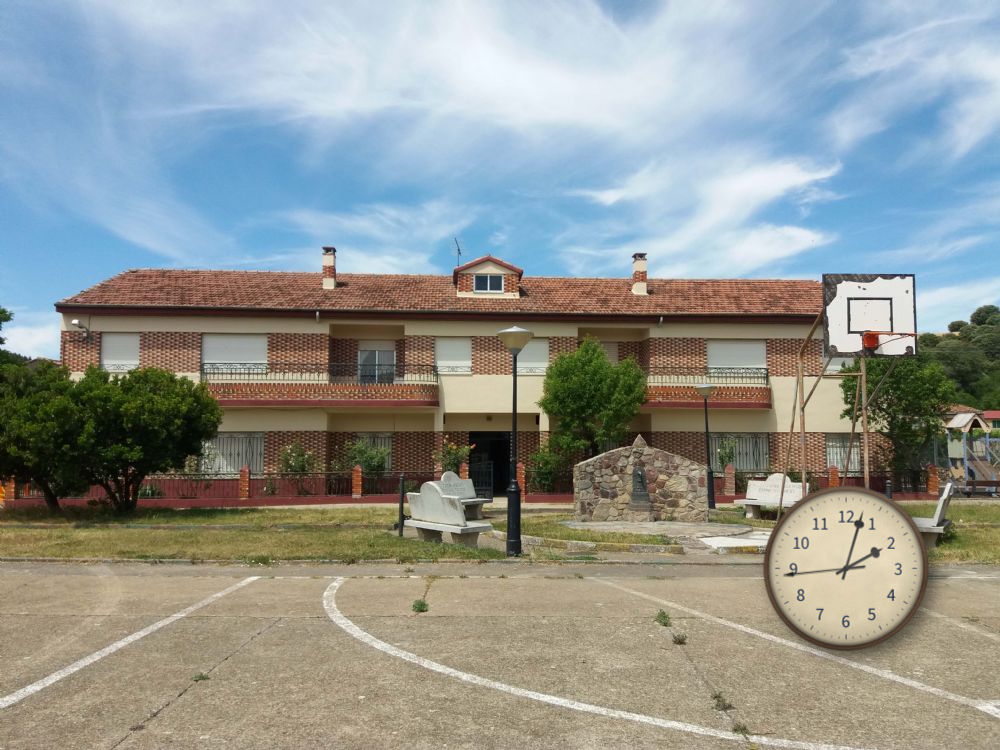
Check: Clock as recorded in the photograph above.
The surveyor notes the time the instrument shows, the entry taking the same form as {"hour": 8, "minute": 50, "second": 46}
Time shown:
{"hour": 2, "minute": 2, "second": 44}
